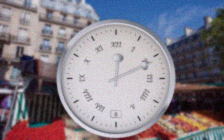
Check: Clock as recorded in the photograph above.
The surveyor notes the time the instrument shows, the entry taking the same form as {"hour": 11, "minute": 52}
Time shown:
{"hour": 12, "minute": 11}
